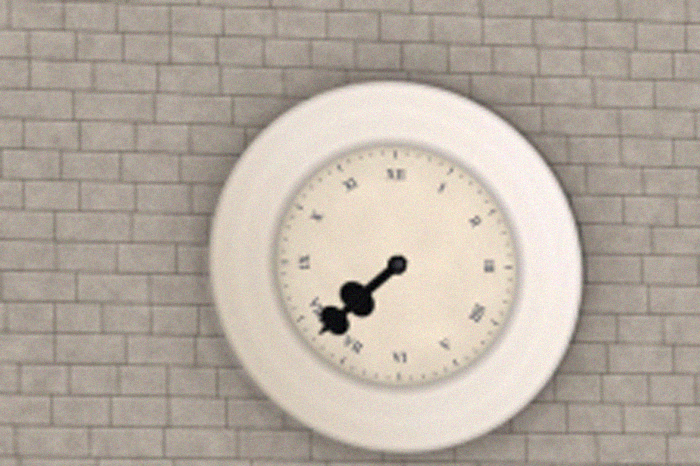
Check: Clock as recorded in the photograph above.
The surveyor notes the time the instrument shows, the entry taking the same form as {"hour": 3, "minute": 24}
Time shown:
{"hour": 7, "minute": 38}
